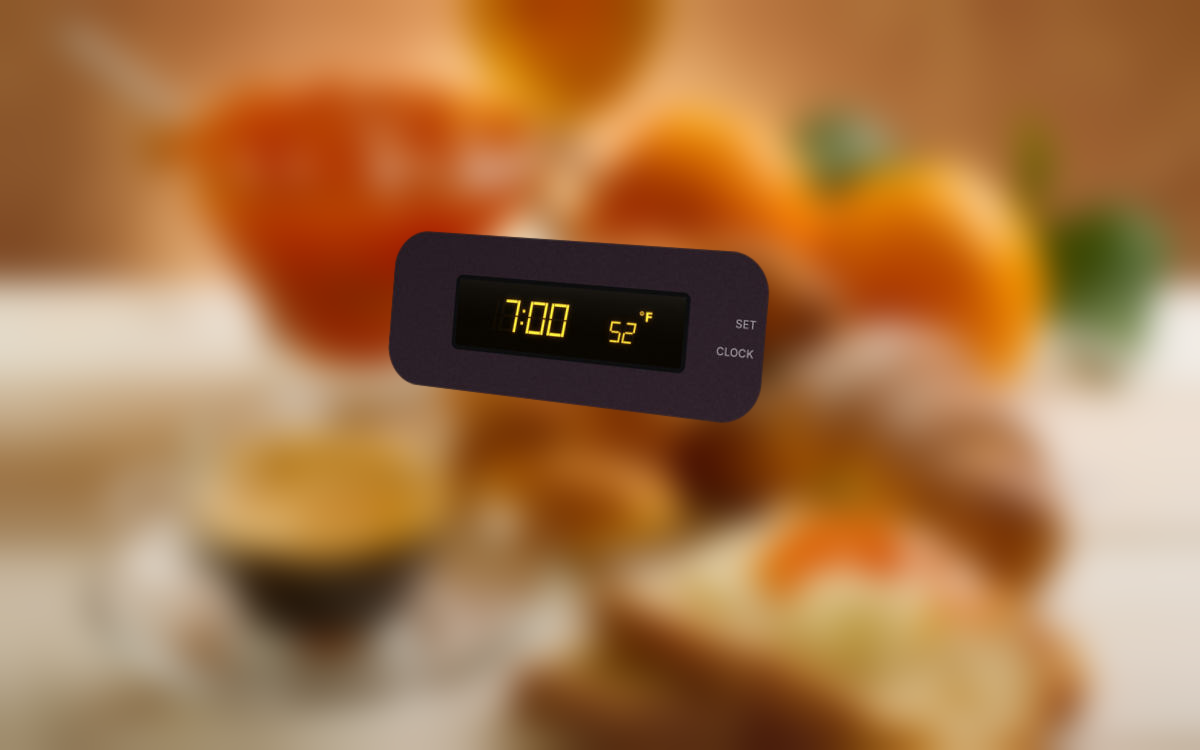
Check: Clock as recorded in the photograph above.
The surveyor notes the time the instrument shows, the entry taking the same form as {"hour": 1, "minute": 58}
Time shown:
{"hour": 7, "minute": 0}
